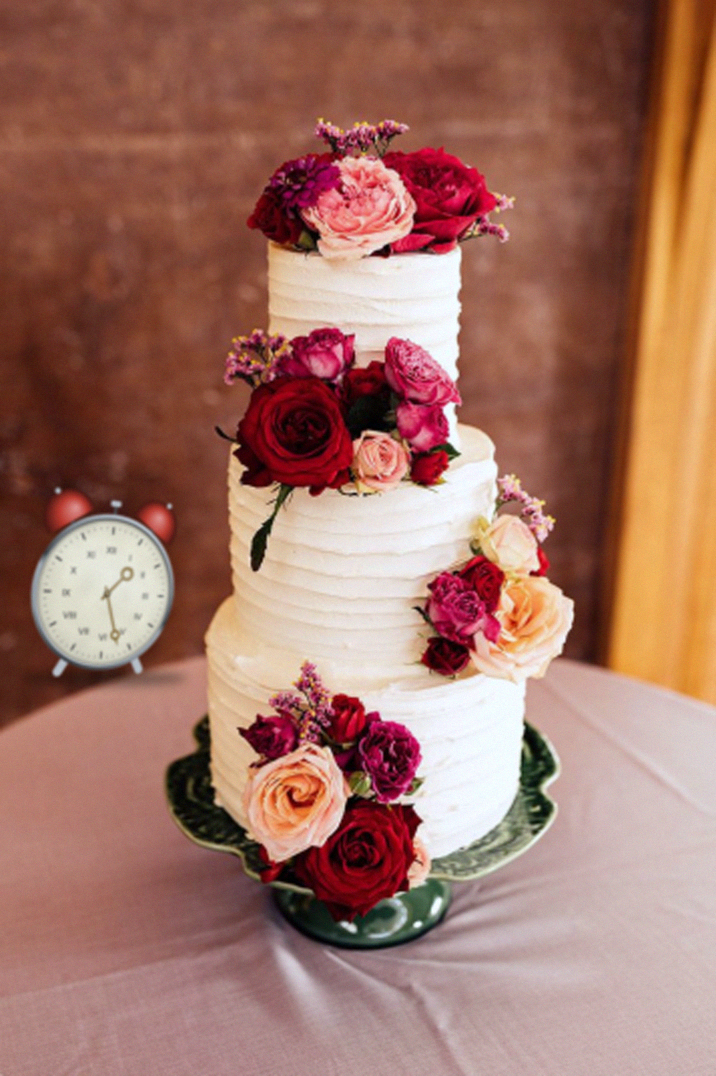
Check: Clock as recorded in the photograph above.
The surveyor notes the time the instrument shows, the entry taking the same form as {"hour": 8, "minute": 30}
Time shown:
{"hour": 1, "minute": 27}
